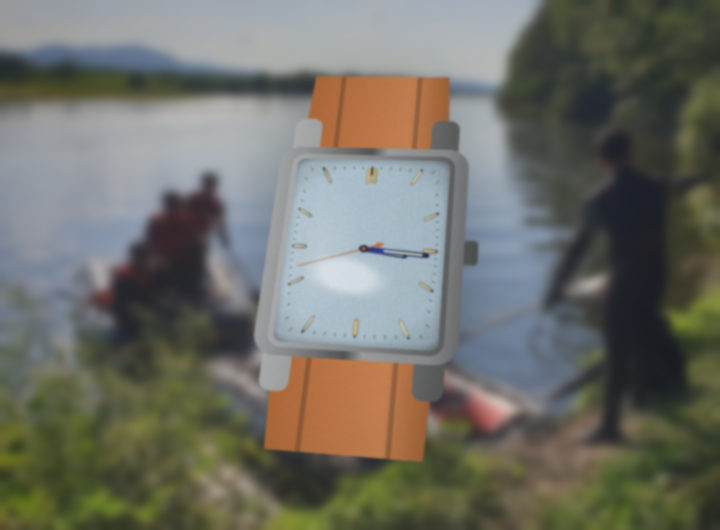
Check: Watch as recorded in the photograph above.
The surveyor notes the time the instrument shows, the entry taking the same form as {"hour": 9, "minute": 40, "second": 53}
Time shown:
{"hour": 3, "minute": 15, "second": 42}
